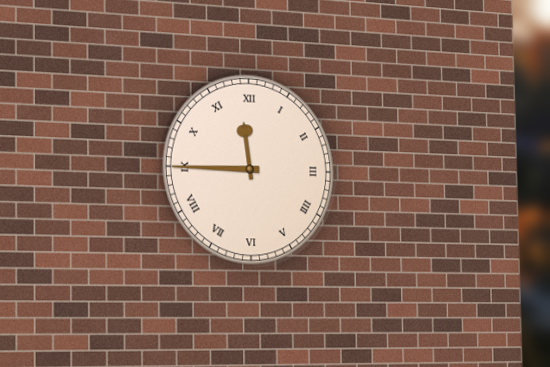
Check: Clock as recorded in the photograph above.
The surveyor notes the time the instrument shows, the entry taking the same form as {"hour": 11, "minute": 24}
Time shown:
{"hour": 11, "minute": 45}
